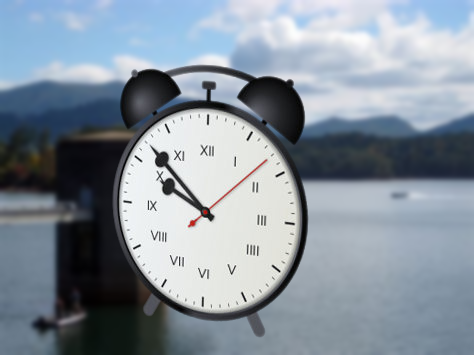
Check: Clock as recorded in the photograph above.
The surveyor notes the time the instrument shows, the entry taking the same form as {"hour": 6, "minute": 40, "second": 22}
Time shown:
{"hour": 9, "minute": 52, "second": 8}
